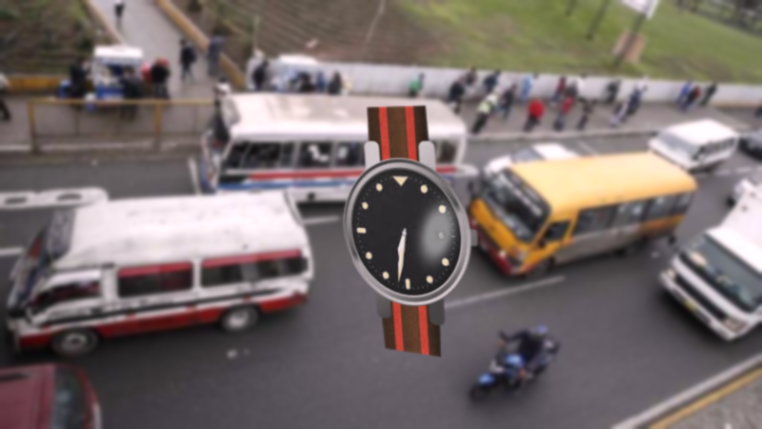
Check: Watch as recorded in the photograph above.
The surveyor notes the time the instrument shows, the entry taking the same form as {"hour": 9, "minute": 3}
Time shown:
{"hour": 6, "minute": 32}
